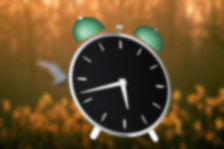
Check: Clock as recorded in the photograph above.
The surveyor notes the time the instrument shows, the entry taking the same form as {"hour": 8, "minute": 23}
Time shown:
{"hour": 5, "minute": 42}
